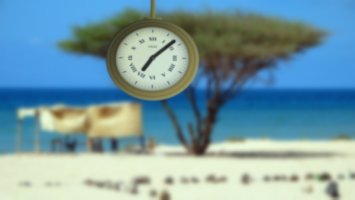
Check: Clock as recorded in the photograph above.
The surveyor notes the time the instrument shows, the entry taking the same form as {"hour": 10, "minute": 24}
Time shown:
{"hour": 7, "minute": 8}
